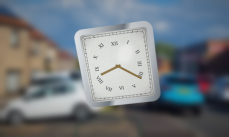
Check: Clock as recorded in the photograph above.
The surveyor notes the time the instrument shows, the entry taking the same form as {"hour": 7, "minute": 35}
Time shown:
{"hour": 8, "minute": 21}
